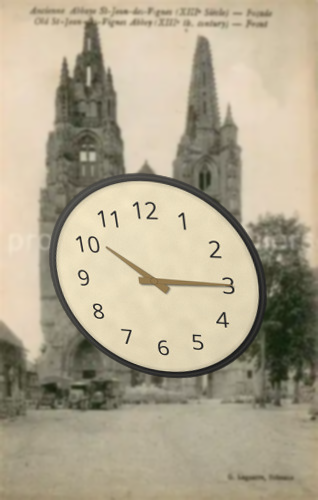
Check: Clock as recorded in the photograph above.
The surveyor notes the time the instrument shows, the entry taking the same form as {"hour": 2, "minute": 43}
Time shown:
{"hour": 10, "minute": 15}
